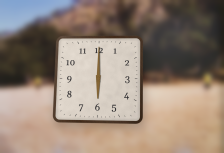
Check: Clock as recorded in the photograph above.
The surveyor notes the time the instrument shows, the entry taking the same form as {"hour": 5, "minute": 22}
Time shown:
{"hour": 6, "minute": 0}
